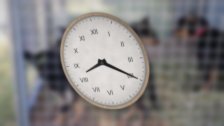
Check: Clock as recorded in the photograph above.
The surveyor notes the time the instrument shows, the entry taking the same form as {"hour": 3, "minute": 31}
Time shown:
{"hour": 8, "minute": 20}
